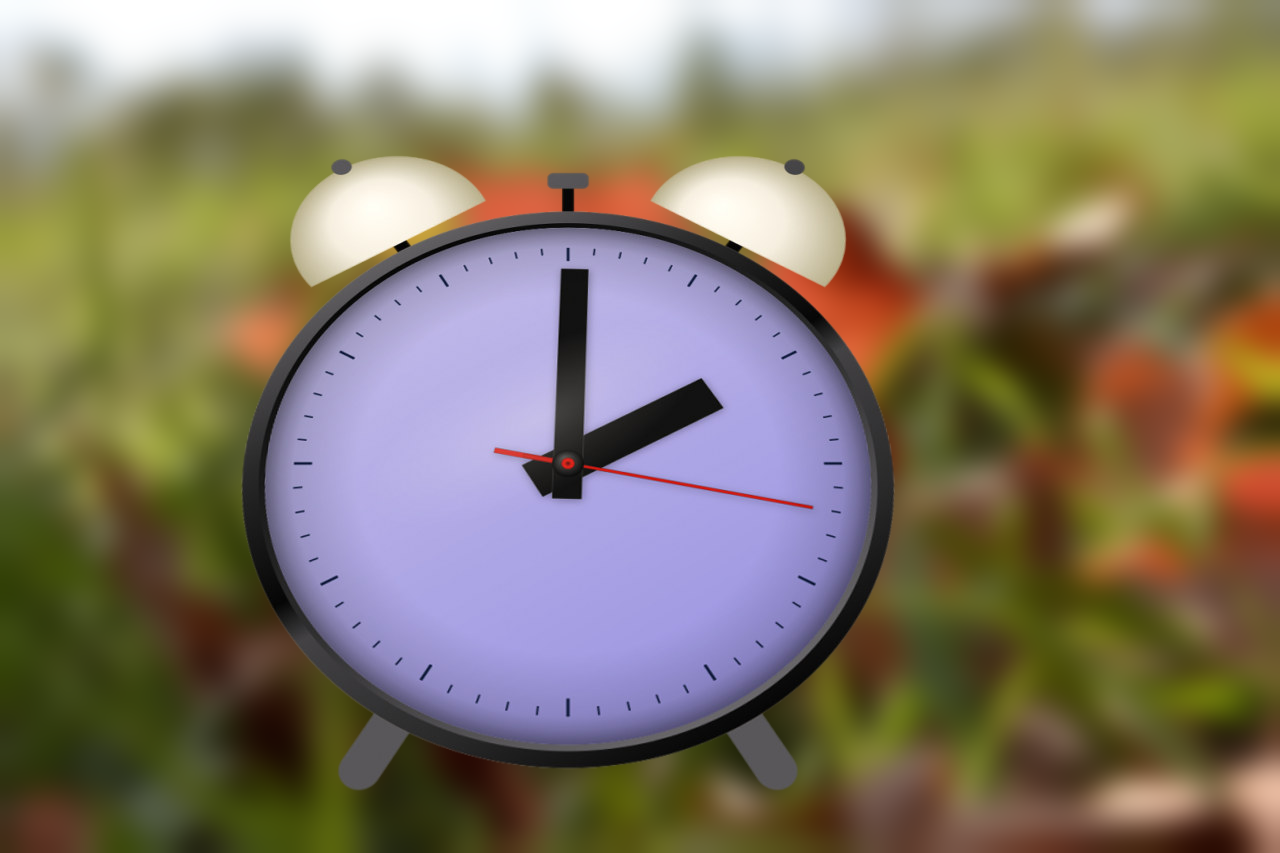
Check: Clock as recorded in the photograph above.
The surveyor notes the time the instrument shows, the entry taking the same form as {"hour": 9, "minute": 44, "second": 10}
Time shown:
{"hour": 2, "minute": 0, "second": 17}
